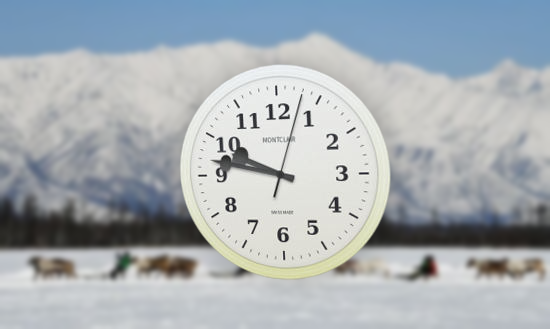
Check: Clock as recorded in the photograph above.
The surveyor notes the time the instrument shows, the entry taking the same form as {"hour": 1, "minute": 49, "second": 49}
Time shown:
{"hour": 9, "minute": 47, "second": 3}
